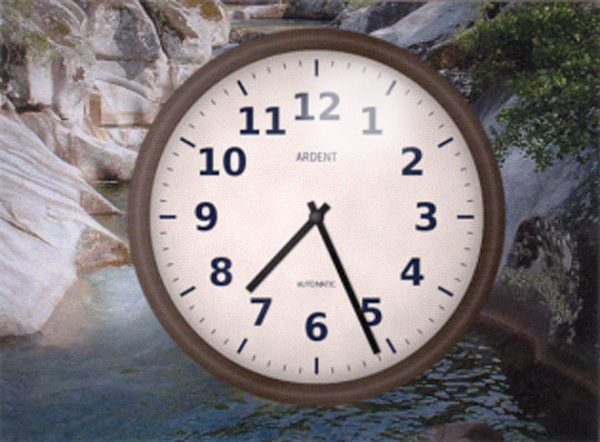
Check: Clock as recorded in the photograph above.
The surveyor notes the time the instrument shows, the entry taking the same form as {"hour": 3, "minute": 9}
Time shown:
{"hour": 7, "minute": 26}
